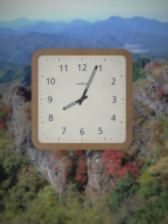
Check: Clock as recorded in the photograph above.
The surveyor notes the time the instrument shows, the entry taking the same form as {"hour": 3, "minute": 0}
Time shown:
{"hour": 8, "minute": 4}
